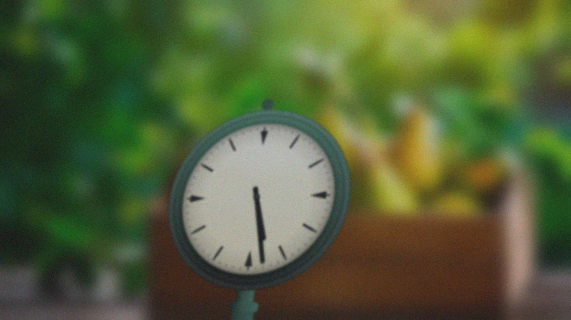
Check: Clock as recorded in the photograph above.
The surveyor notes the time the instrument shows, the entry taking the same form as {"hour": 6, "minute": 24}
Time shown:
{"hour": 5, "minute": 28}
